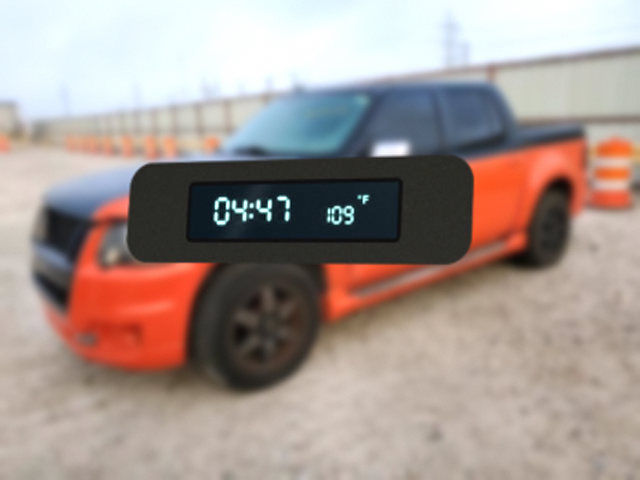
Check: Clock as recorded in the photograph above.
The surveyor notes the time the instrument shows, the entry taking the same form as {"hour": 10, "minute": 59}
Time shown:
{"hour": 4, "minute": 47}
